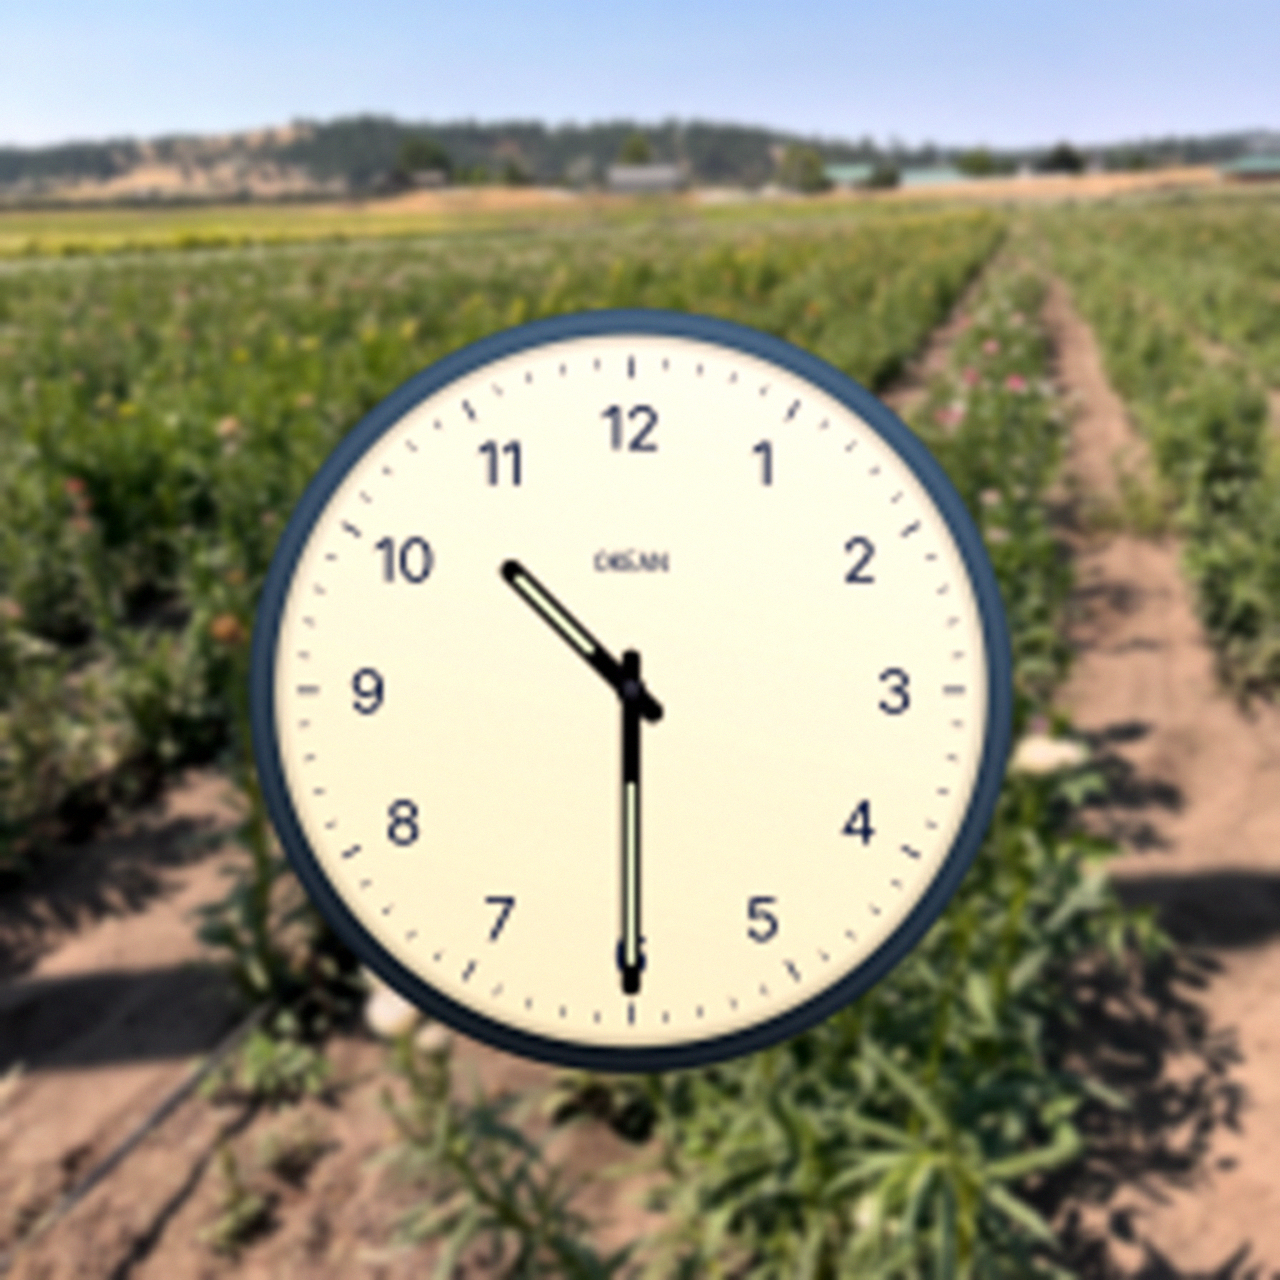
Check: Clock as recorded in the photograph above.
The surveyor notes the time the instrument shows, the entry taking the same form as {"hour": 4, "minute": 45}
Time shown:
{"hour": 10, "minute": 30}
